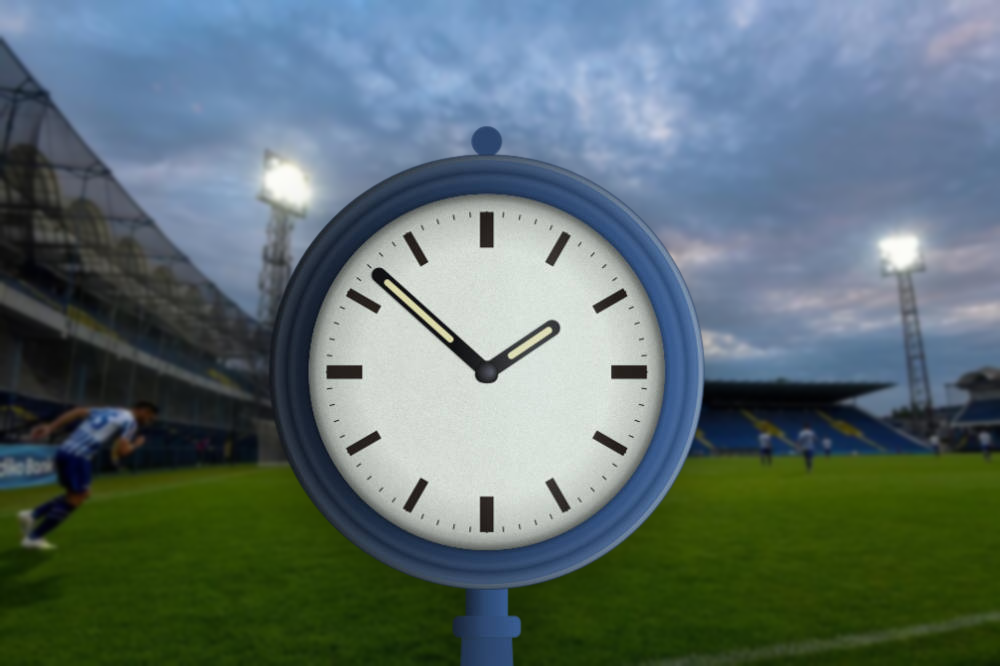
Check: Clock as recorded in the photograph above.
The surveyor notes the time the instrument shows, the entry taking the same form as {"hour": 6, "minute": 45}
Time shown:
{"hour": 1, "minute": 52}
